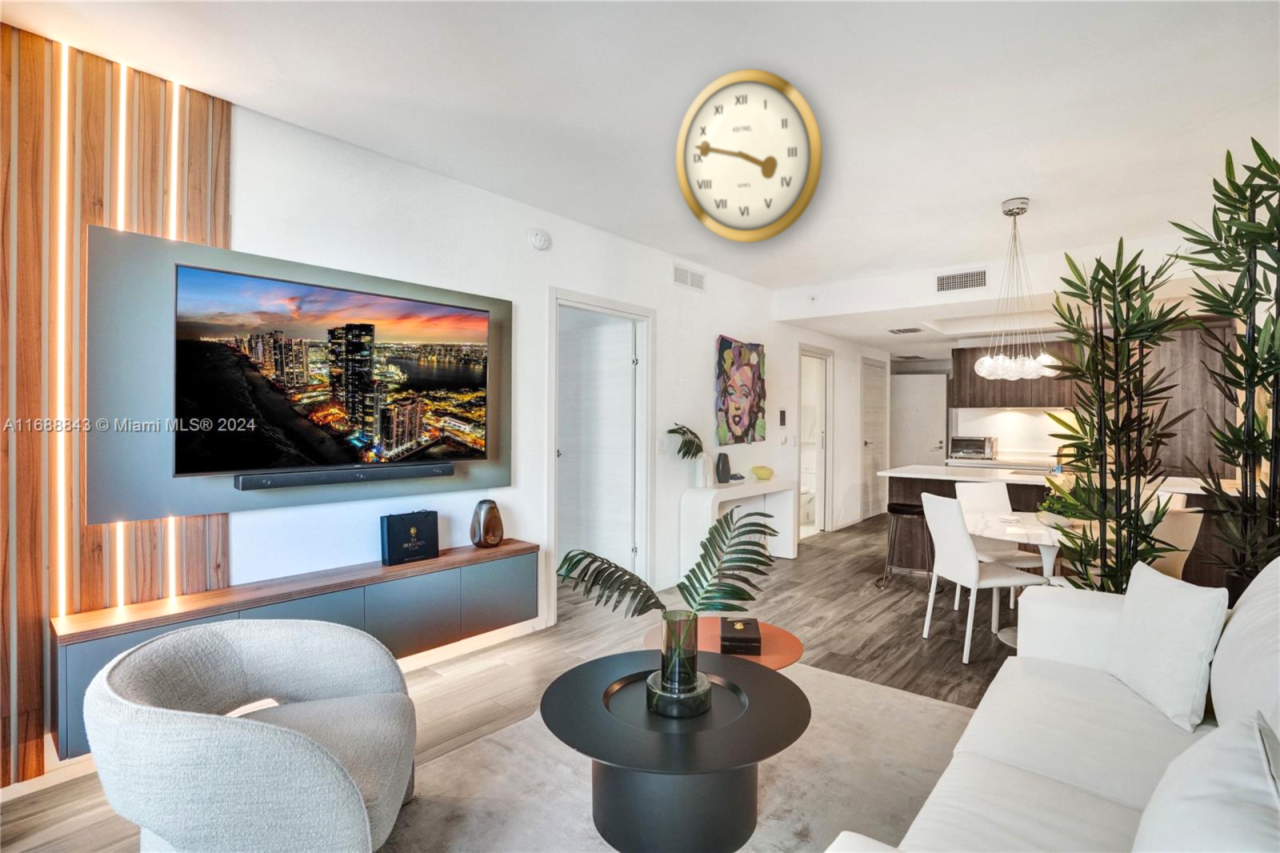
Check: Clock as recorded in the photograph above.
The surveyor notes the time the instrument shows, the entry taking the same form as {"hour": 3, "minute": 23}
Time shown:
{"hour": 3, "minute": 47}
